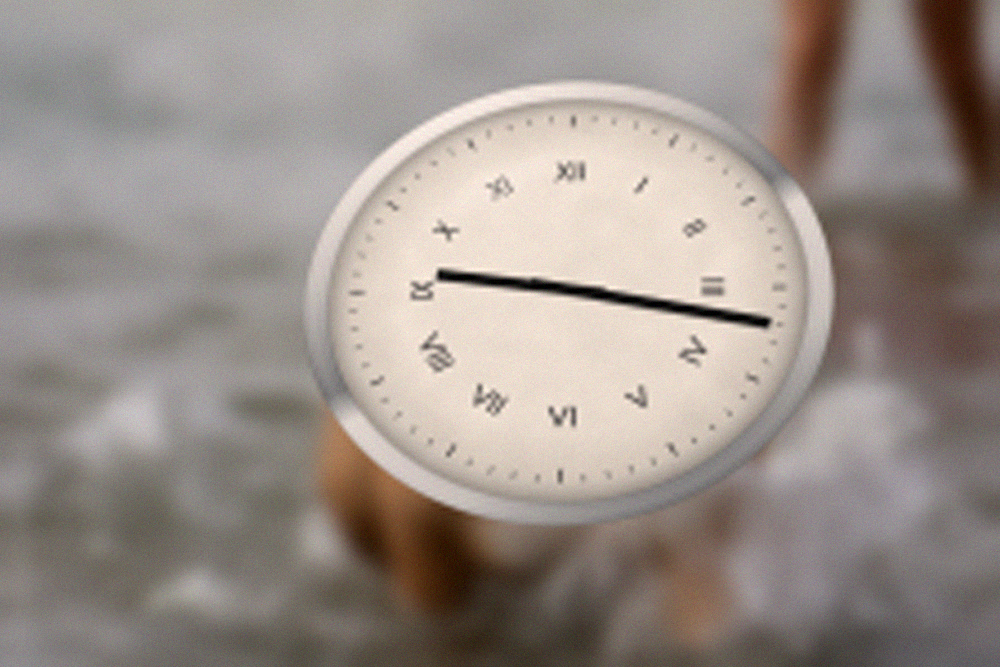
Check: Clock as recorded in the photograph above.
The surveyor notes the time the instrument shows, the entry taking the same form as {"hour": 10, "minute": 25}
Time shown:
{"hour": 9, "minute": 17}
